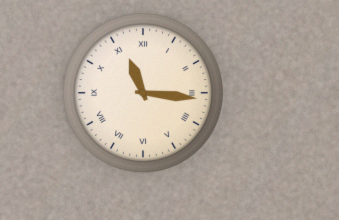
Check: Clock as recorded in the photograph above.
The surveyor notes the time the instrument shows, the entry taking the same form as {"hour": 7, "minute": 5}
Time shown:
{"hour": 11, "minute": 16}
